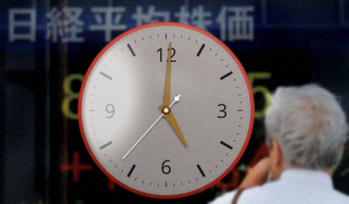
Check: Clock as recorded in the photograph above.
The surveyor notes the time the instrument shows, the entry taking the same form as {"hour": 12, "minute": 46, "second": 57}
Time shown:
{"hour": 5, "minute": 0, "second": 37}
